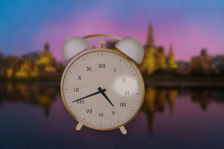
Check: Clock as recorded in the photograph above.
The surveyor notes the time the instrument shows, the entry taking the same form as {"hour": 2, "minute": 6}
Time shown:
{"hour": 4, "minute": 41}
